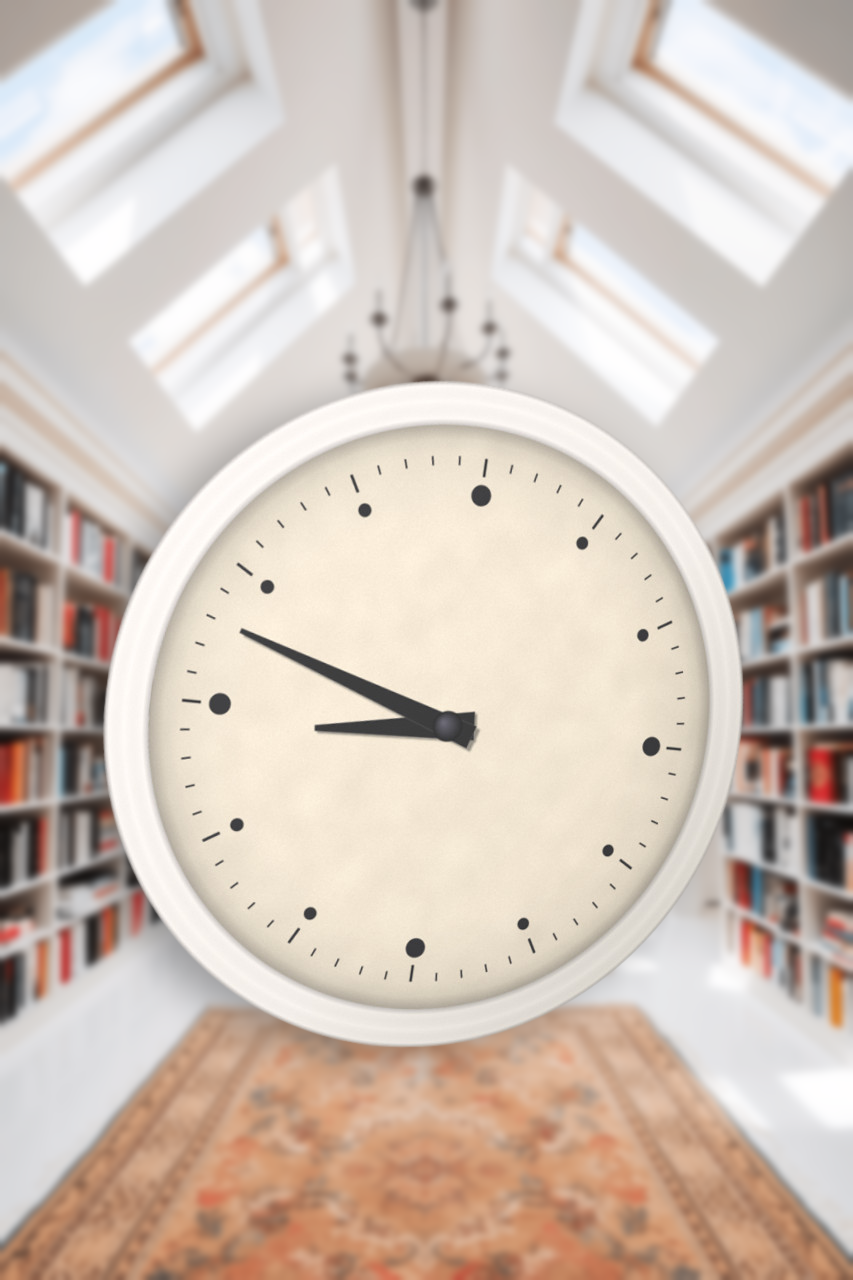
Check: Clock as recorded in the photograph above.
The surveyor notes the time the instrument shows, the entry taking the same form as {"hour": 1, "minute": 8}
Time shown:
{"hour": 8, "minute": 48}
